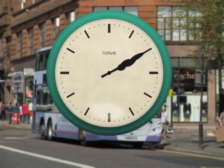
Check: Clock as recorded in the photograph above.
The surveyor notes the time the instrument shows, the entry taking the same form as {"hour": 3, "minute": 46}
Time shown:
{"hour": 2, "minute": 10}
